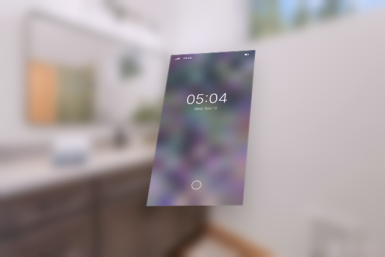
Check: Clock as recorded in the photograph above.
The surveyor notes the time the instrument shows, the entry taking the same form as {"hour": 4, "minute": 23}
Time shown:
{"hour": 5, "minute": 4}
